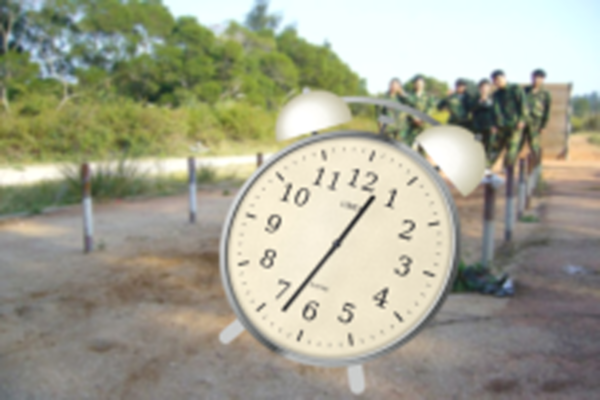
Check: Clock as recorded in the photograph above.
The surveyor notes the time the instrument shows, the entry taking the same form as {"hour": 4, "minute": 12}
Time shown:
{"hour": 12, "minute": 33}
